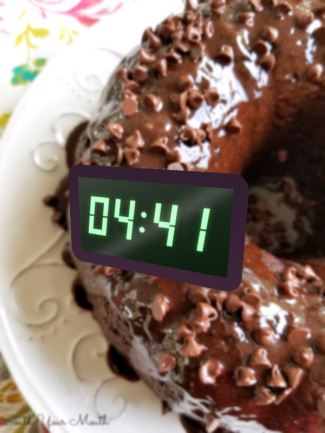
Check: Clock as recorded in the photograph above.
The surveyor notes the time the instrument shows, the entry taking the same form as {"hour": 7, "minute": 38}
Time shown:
{"hour": 4, "minute": 41}
